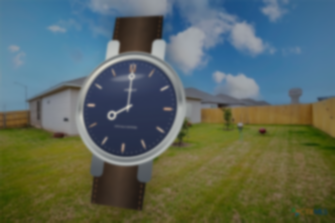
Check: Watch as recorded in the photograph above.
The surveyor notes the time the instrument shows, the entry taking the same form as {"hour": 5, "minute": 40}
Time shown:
{"hour": 8, "minute": 0}
